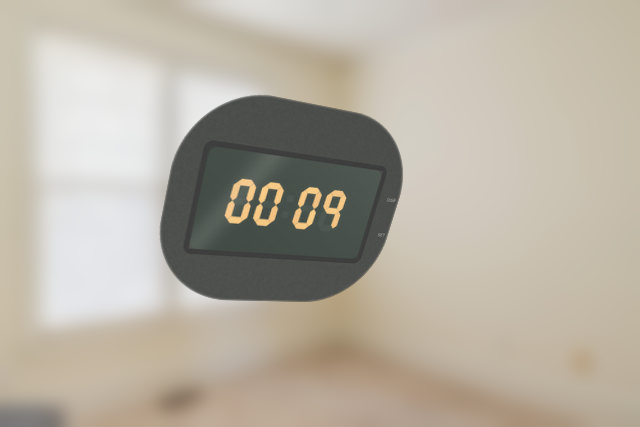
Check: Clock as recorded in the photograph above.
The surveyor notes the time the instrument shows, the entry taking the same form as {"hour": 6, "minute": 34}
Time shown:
{"hour": 0, "minute": 9}
